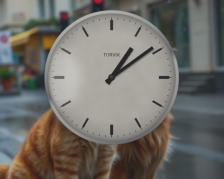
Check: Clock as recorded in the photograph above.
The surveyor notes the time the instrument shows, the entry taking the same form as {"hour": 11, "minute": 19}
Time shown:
{"hour": 1, "minute": 9}
